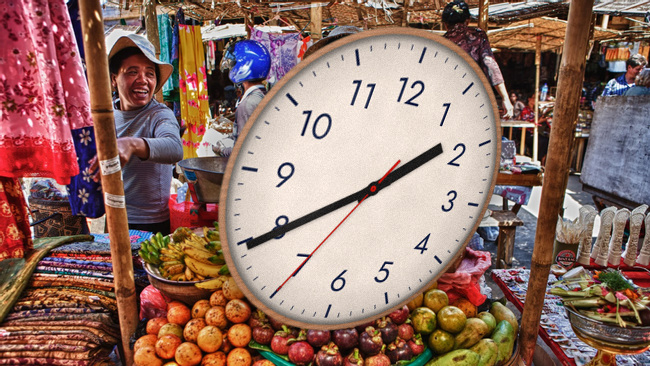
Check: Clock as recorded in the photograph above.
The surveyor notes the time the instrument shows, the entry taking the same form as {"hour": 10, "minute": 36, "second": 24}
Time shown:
{"hour": 1, "minute": 39, "second": 35}
